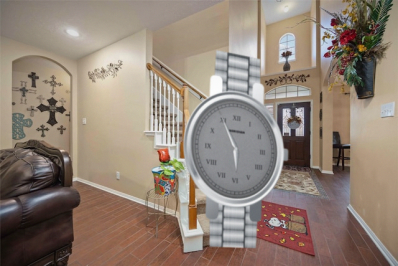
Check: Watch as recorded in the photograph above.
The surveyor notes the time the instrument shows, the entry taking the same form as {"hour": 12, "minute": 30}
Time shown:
{"hour": 5, "minute": 55}
